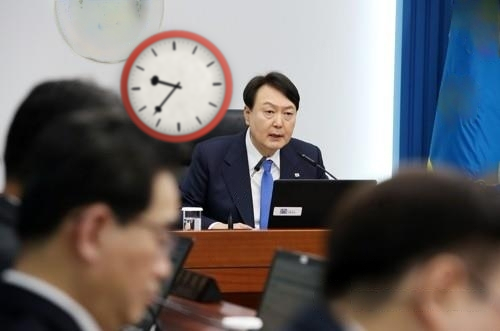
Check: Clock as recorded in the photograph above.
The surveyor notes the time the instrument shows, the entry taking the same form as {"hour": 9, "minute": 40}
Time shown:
{"hour": 9, "minute": 37}
